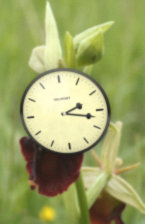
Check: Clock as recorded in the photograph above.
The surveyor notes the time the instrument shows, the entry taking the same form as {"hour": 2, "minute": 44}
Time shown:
{"hour": 2, "minute": 17}
